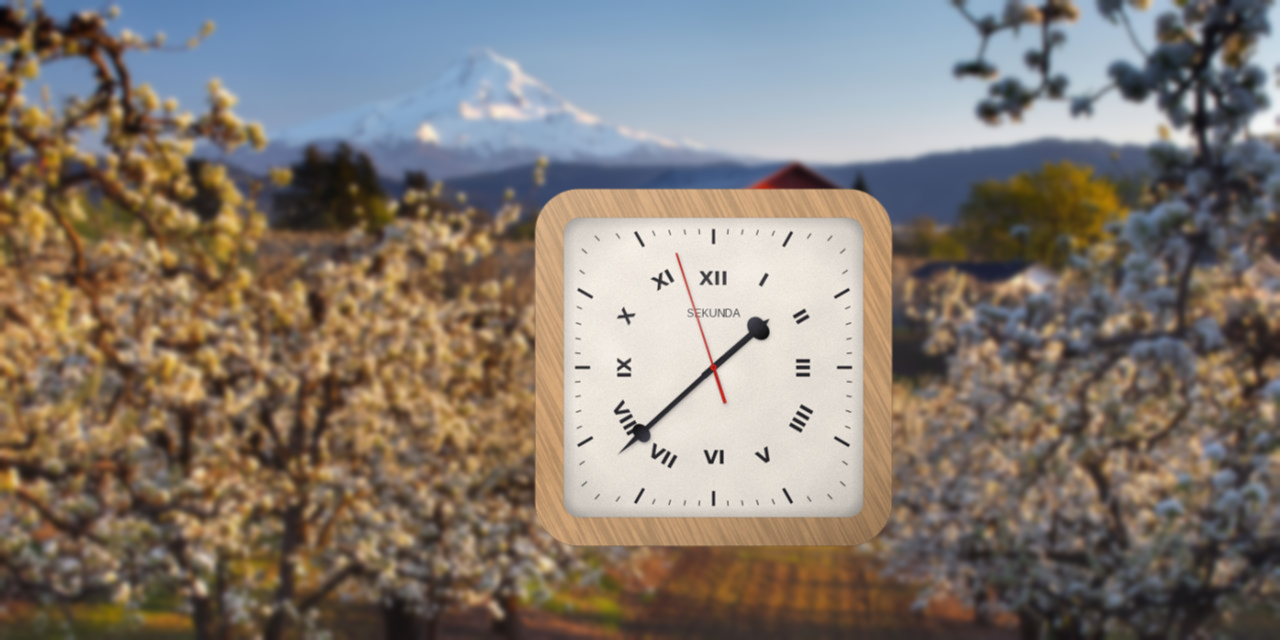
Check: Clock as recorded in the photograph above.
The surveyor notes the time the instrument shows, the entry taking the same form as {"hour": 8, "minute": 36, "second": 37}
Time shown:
{"hour": 1, "minute": 37, "second": 57}
